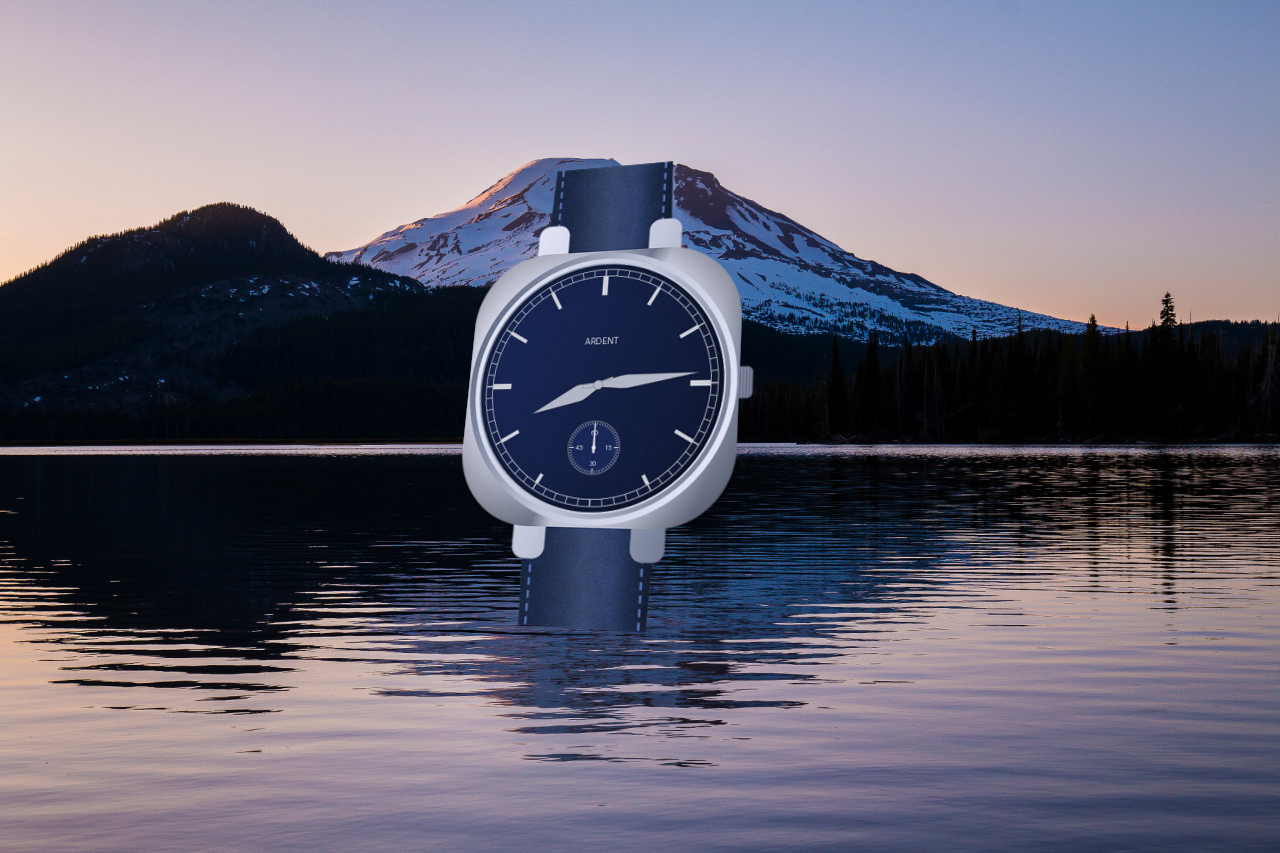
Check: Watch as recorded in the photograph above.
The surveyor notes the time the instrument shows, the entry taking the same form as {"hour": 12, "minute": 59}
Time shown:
{"hour": 8, "minute": 14}
